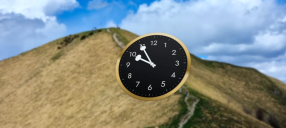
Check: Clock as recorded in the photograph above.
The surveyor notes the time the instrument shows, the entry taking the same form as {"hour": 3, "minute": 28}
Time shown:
{"hour": 9, "minute": 55}
